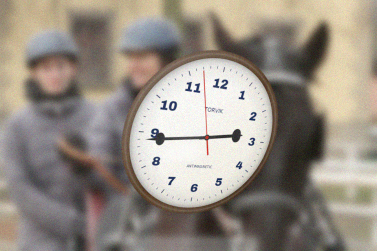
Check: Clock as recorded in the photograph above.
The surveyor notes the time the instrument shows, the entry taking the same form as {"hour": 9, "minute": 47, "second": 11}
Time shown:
{"hour": 2, "minute": 43, "second": 57}
